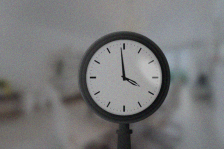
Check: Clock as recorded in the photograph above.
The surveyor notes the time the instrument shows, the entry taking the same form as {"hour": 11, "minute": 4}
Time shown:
{"hour": 3, "minute": 59}
